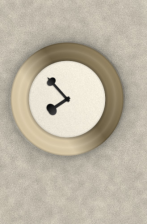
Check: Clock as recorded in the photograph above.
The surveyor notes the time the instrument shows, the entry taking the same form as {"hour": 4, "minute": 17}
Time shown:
{"hour": 7, "minute": 53}
